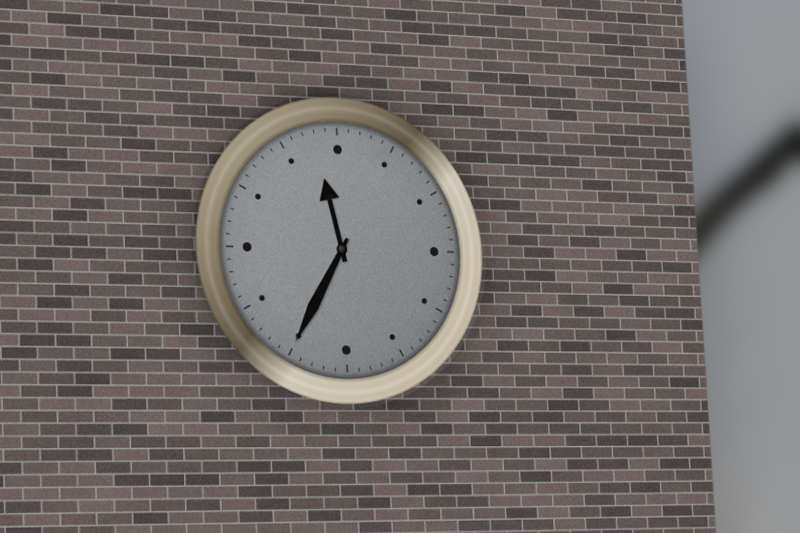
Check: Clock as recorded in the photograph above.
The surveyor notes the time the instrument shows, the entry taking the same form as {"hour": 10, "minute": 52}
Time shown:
{"hour": 11, "minute": 35}
